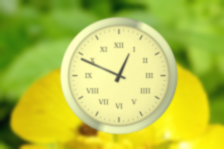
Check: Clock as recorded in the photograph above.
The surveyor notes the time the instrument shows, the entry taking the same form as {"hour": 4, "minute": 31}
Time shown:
{"hour": 12, "minute": 49}
